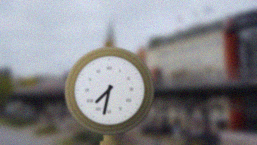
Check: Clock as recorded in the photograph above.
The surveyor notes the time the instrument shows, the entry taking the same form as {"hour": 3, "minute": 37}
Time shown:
{"hour": 7, "minute": 32}
